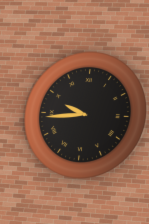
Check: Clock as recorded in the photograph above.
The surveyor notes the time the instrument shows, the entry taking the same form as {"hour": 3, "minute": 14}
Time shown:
{"hour": 9, "minute": 44}
